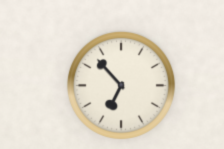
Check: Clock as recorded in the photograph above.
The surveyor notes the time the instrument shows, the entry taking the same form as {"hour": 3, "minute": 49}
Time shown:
{"hour": 6, "minute": 53}
